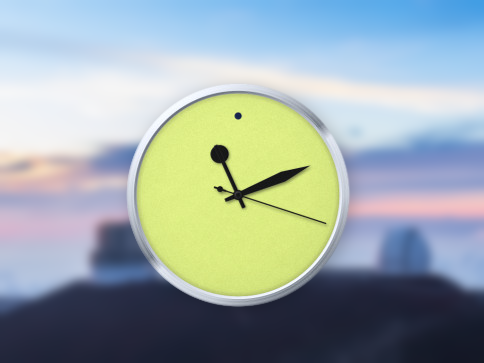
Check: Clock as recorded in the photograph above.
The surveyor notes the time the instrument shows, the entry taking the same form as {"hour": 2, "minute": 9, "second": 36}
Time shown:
{"hour": 11, "minute": 11, "second": 18}
